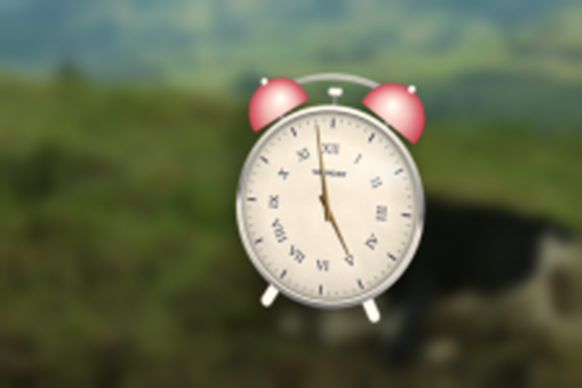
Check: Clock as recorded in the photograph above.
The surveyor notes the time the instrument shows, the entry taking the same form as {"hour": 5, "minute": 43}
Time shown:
{"hour": 4, "minute": 58}
